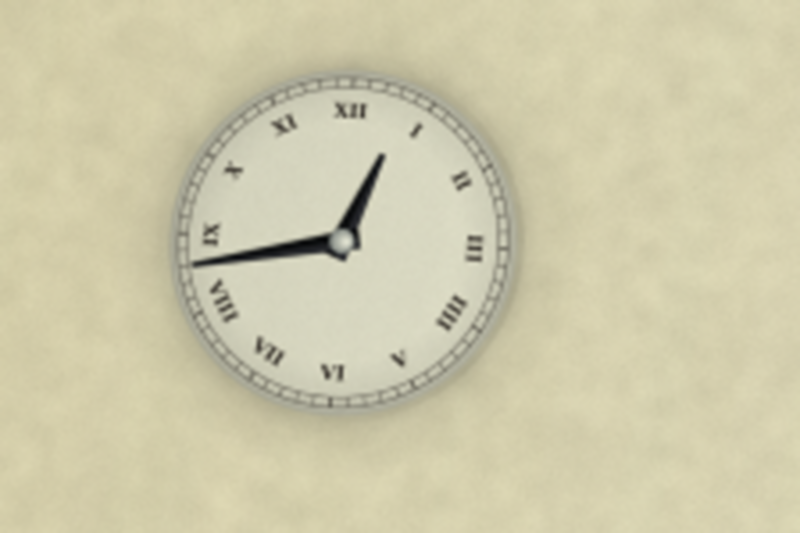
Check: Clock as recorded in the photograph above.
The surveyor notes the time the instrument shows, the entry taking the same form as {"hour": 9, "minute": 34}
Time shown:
{"hour": 12, "minute": 43}
